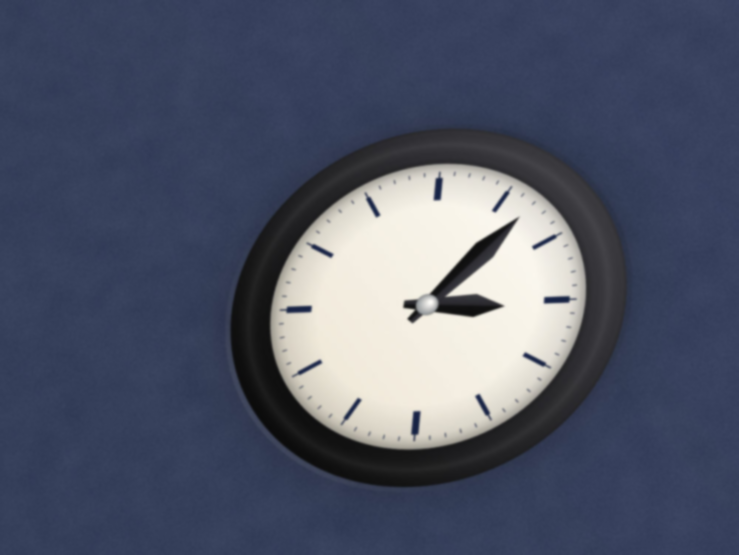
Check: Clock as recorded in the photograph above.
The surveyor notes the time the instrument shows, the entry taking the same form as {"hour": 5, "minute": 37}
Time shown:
{"hour": 3, "minute": 7}
